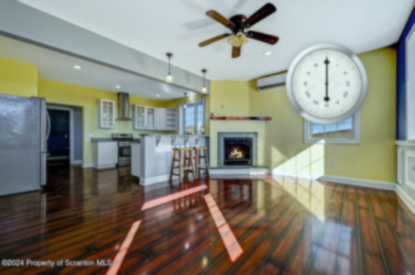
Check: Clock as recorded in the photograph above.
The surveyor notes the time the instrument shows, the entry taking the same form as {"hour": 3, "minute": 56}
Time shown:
{"hour": 6, "minute": 0}
